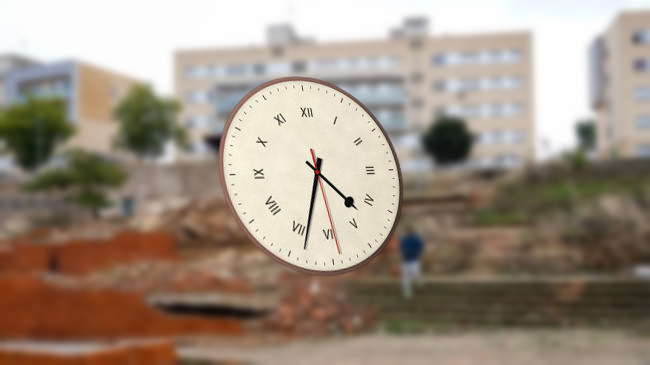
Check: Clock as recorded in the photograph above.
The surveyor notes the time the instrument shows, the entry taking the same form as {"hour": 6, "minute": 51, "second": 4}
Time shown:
{"hour": 4, "minute": 33, "second": 29}
